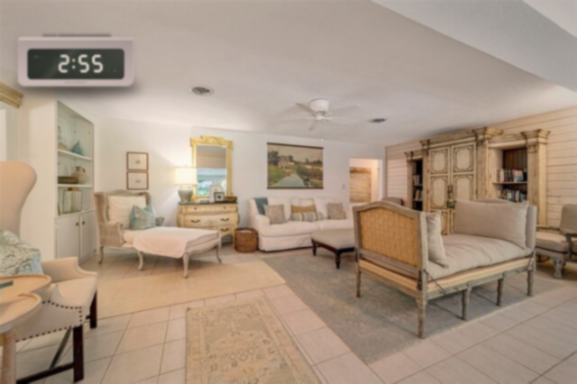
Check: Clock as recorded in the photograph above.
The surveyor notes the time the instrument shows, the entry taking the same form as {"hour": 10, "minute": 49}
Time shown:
{"hour": 2, "minute": 55}
